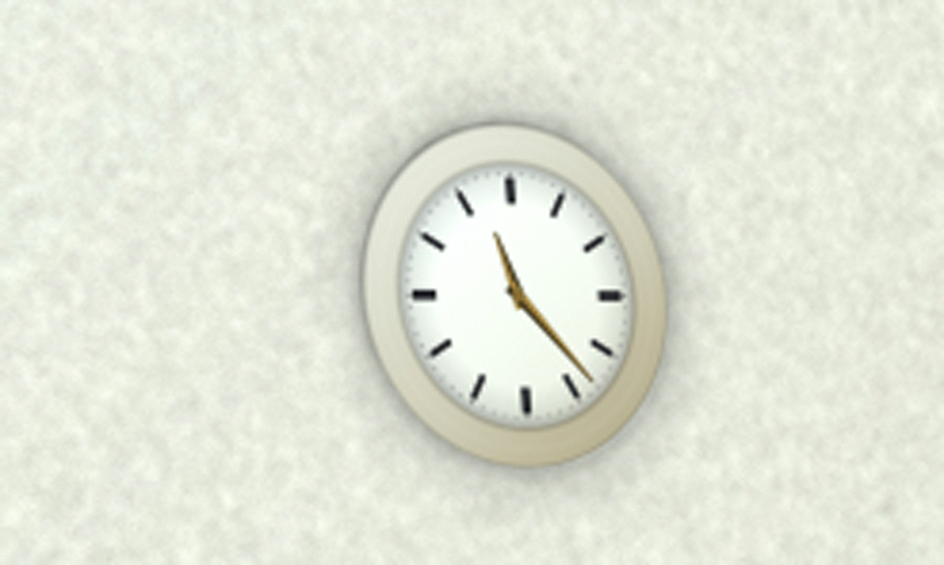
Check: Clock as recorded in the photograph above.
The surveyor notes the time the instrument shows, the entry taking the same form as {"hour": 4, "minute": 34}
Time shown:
{"hour": 11, "minute": 23}
